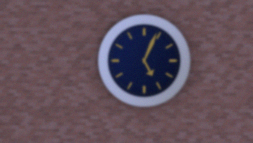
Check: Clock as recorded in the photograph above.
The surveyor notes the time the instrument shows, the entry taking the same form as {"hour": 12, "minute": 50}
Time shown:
{"hour": 5, "minute": 4}
